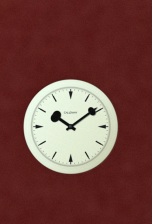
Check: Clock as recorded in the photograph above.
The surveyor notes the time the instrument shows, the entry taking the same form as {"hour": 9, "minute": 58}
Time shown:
{"hour": 10, "minute": 9}
